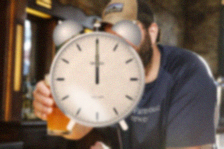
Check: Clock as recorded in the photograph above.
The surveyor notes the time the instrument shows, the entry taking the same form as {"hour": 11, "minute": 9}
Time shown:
{"hour": 12, "minute": 0}
